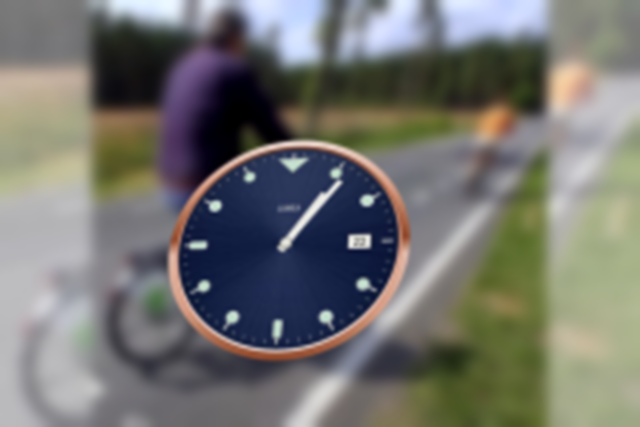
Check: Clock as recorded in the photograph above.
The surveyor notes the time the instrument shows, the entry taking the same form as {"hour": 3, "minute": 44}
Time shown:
{"hour": 1, "minute": 6}
